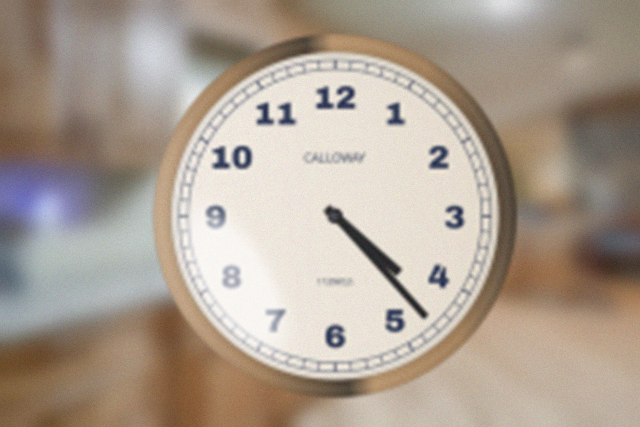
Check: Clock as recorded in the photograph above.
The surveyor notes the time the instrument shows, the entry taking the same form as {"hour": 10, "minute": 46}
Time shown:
{"hour": 4, "minute": 23}
